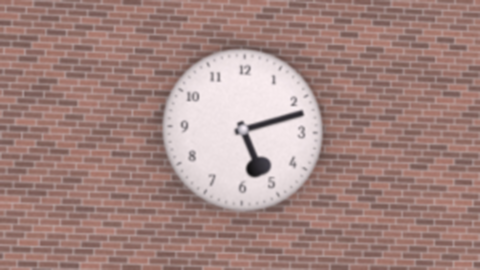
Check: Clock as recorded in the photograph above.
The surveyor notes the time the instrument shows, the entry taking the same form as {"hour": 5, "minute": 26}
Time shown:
{"hour": 5, "minute": 12}
